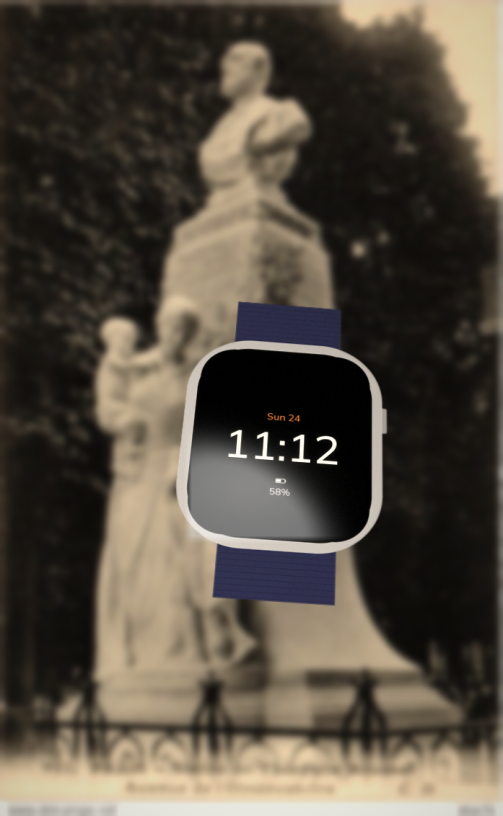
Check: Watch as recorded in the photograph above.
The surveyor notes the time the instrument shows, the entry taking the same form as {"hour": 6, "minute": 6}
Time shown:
{"hour": 11, "minute": 12}
